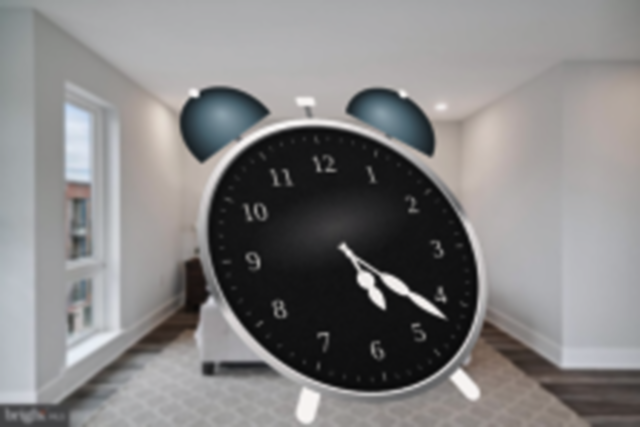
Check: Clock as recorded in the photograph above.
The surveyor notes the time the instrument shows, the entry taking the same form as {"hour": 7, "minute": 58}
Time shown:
{"hour": 5, "minute": 22}
